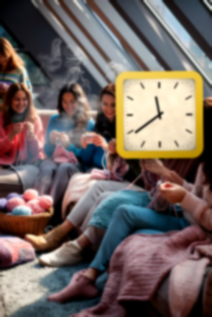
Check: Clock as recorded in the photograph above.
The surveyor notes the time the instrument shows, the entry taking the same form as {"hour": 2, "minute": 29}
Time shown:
{"hour": 11, "minute": 39}
